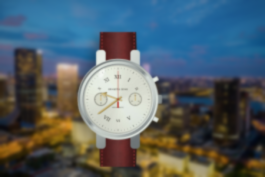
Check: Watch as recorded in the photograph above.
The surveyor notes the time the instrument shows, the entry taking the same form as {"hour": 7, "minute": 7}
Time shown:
{"hour": 9, "minute": 39}
